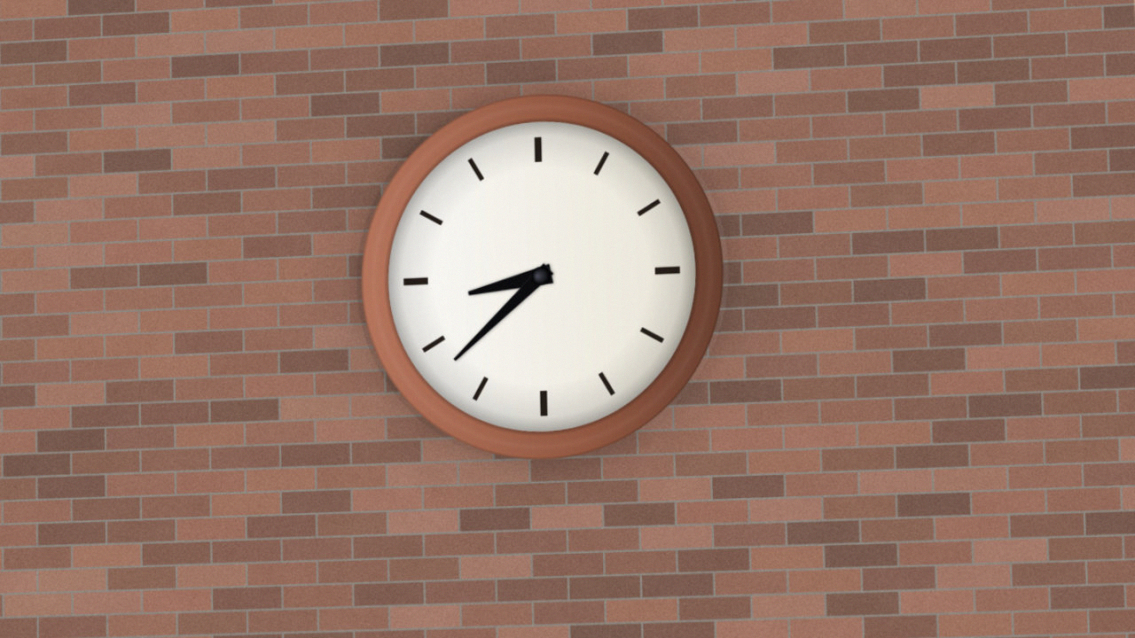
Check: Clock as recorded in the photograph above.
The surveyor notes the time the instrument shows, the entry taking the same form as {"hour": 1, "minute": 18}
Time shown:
{"hour": 8, "minute": 38}
